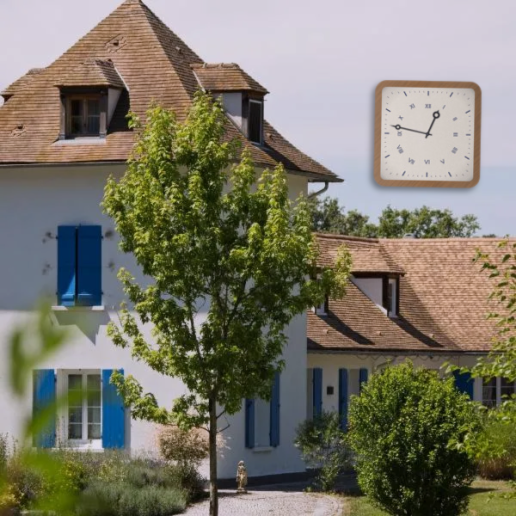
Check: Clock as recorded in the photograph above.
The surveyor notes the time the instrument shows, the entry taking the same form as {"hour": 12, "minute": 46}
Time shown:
{"hour": 12, "minute": 47}
